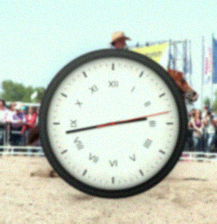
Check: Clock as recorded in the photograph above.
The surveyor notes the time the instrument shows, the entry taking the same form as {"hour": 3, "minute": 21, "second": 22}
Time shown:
{"hour": 2, "minute": 43, "second": 13}
